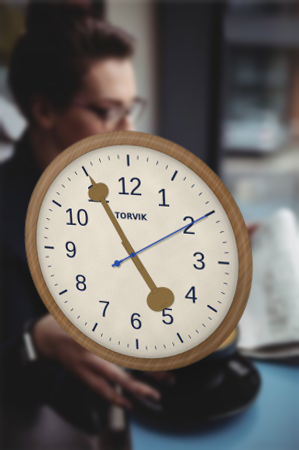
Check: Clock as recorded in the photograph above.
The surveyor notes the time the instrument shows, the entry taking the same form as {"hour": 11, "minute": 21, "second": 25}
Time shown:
{"hour": 4, "minute": 55, "second": 10}
